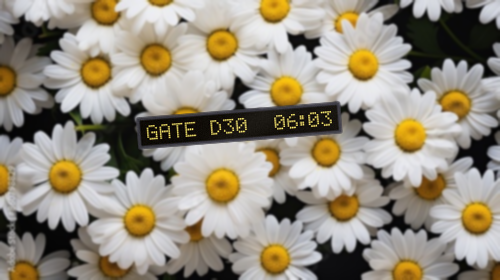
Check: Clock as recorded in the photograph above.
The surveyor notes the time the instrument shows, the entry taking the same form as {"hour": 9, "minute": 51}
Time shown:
{"hour": 6, "minute": 3}
